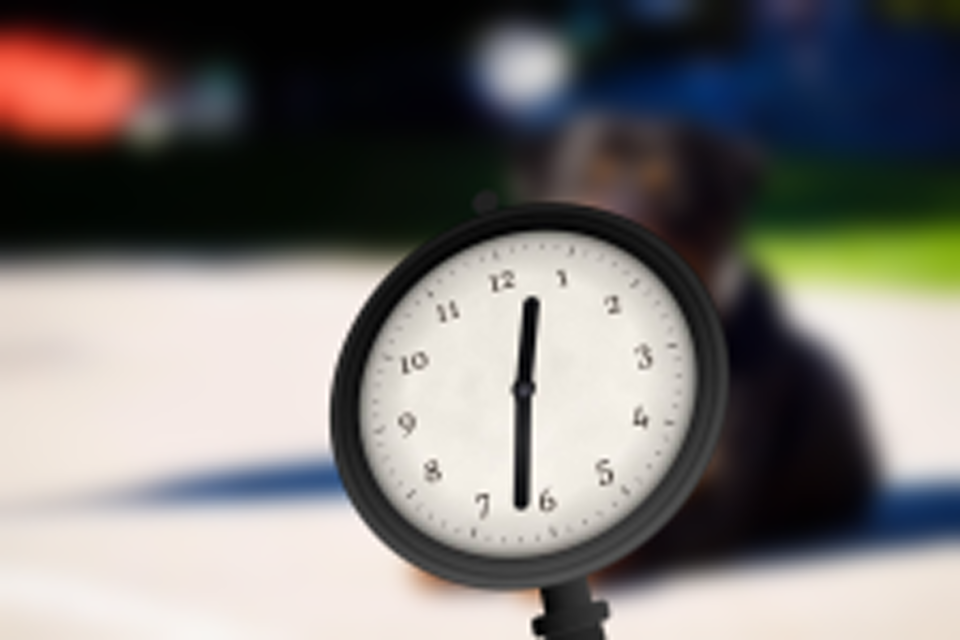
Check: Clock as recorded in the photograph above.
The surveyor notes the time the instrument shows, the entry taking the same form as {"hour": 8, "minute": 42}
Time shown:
{"hour": 12, "minute": 32}
